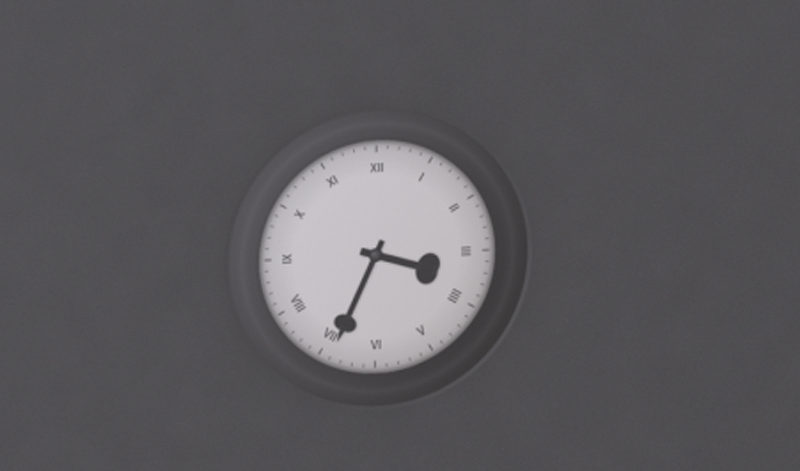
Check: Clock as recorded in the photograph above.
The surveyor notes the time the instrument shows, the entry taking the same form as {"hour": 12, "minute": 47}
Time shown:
{"hour": 3, "minute": 34}
